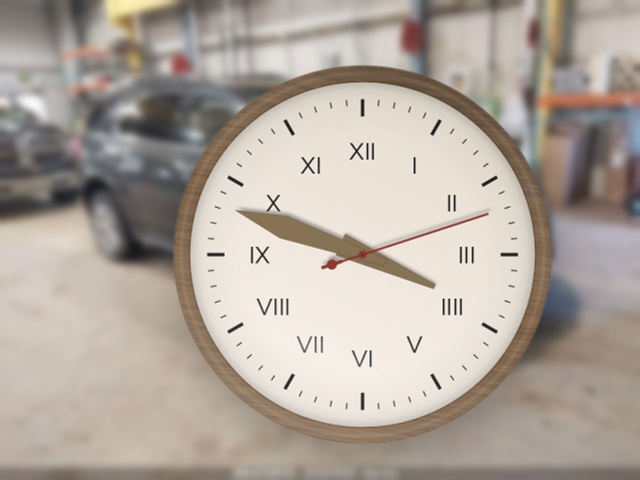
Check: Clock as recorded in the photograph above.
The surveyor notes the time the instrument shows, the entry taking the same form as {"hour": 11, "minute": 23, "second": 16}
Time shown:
{"hour": 3, "minute": 48, "second": 12}
